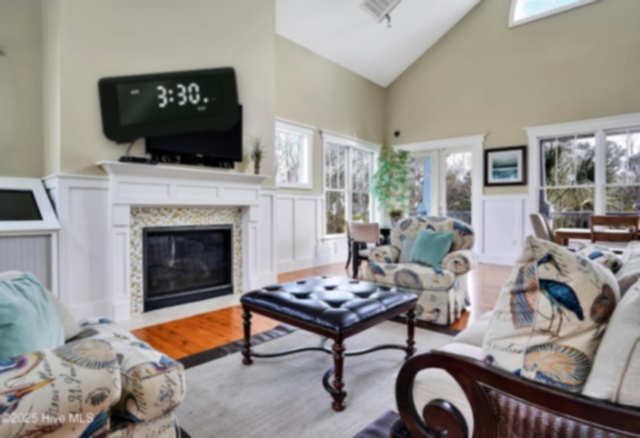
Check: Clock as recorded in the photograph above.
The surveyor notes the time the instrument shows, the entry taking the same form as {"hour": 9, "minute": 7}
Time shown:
{"hour": 3, "minute": 30}
